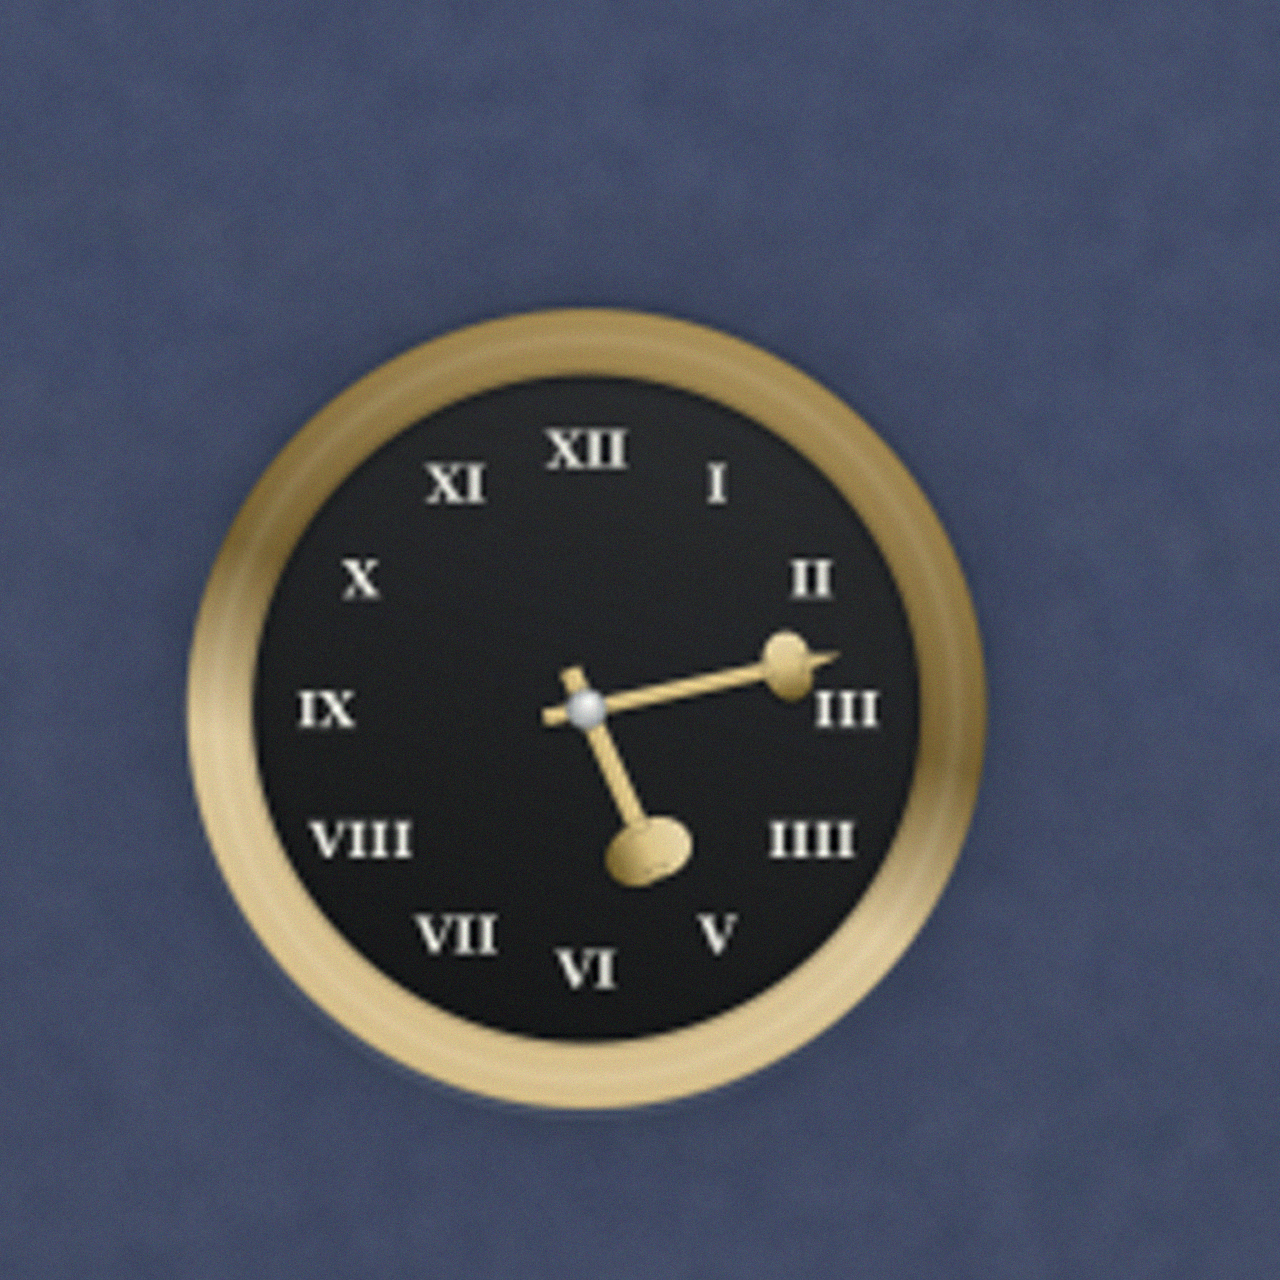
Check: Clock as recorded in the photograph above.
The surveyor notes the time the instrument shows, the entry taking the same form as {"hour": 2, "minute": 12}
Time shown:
{"hour": 5, "minute": 13}
